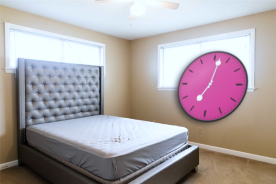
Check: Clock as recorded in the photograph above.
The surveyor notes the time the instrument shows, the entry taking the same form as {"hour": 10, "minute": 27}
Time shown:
{"hour": 7, "minute": 2}
